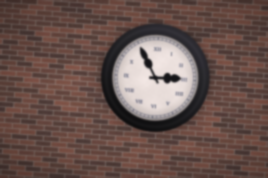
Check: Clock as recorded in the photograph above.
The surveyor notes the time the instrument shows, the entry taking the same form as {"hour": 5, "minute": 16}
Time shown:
{"hour": 2, "minute": 55}
